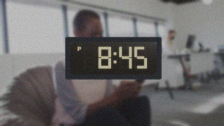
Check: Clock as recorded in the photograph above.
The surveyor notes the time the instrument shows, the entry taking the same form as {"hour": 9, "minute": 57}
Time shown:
{"hour": 8, "minute": 45}
